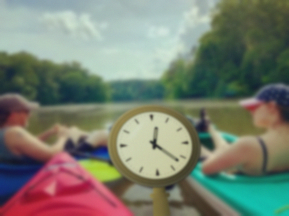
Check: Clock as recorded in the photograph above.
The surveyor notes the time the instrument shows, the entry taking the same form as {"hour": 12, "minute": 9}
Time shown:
{"hour": 12, "minute": 22}
